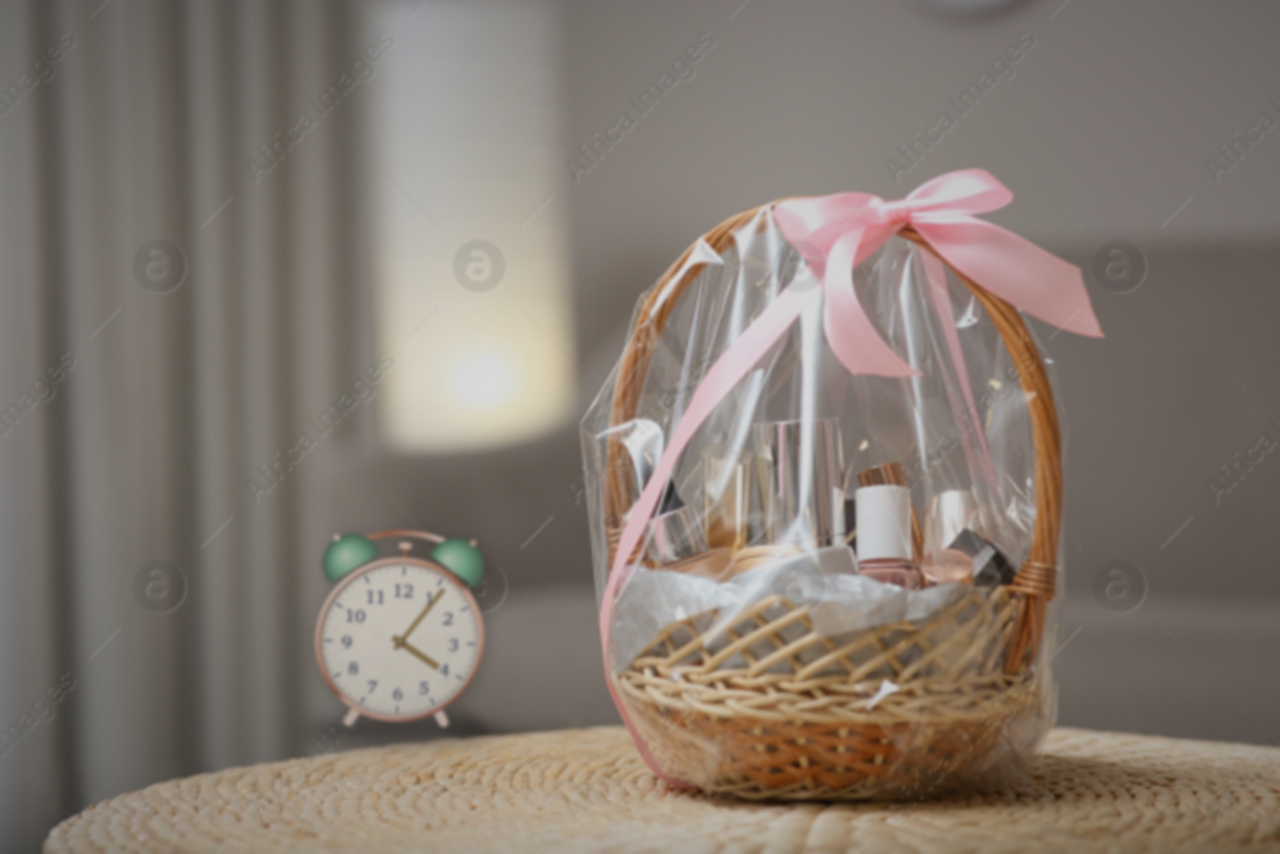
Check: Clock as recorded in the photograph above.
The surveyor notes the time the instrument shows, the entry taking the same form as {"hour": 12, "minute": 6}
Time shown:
{"hour": 4, "minute": 6}
